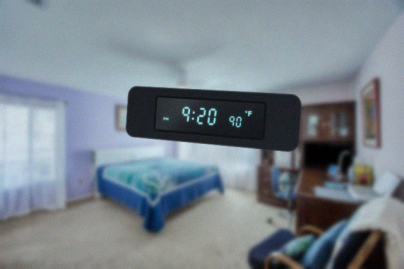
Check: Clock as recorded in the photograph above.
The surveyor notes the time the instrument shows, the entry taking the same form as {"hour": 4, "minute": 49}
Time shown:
{"hour": 9, "minute": 20}
